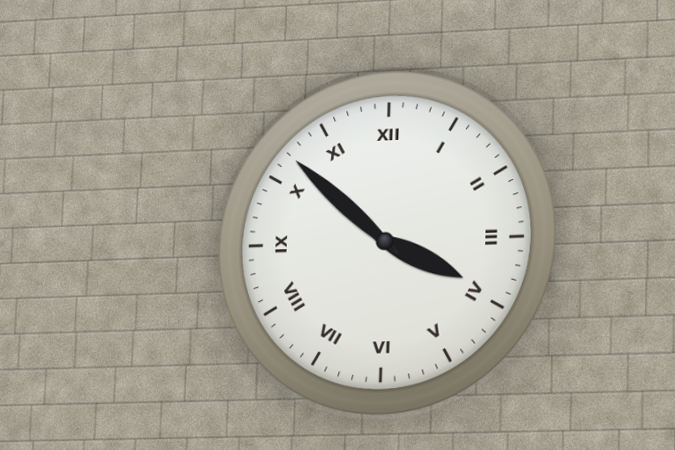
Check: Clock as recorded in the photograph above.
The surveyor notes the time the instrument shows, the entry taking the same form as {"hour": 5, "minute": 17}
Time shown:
{"hour": 3, "minute": 52}
